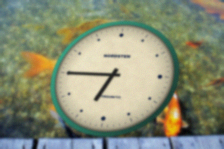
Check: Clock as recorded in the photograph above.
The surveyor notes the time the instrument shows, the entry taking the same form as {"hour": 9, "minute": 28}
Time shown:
{"hour": 6, "minute": 45}
